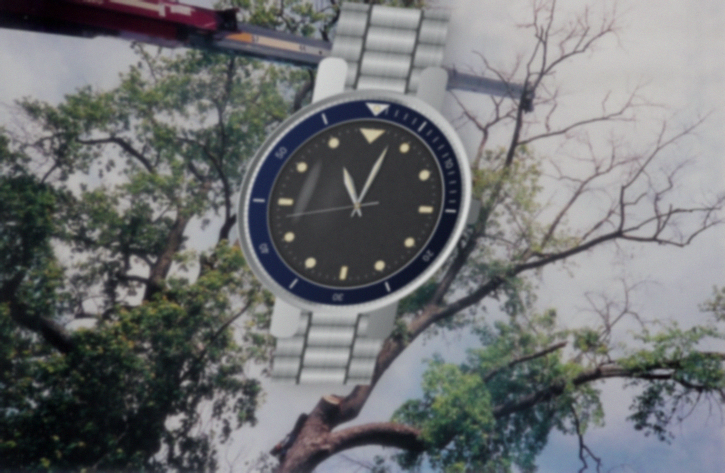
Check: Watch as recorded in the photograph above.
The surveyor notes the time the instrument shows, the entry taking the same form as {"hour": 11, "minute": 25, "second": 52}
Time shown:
{"hour": 11, "minute": 2, "second": 43}
